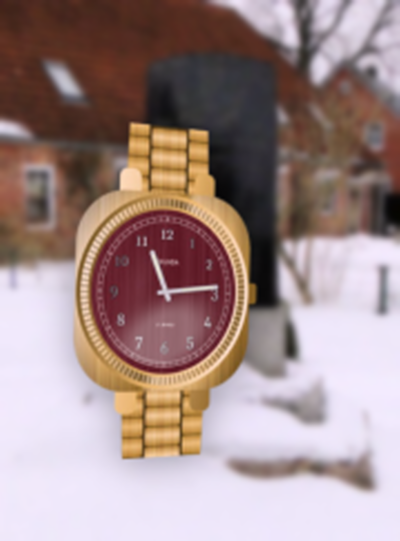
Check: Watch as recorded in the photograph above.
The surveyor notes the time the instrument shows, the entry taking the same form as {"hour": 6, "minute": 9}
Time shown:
{"hour": 11, "minute": 14}
